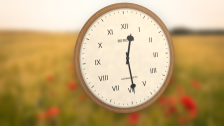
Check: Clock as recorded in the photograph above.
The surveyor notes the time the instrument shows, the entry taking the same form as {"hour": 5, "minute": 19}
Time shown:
{"hour": 12, "minute": 29}
